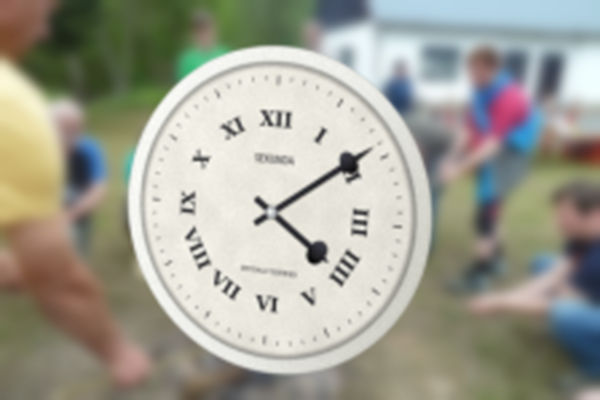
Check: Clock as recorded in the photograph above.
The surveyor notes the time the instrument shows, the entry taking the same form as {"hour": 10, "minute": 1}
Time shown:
{"hour": 4, "minute": 9}
